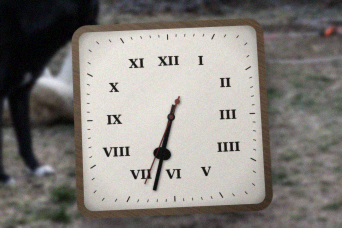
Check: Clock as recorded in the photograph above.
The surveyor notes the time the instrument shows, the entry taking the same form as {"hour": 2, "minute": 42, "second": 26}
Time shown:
{"hour": 6, "minute": 32, "second": 34}
